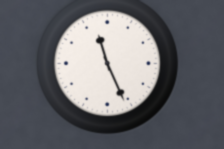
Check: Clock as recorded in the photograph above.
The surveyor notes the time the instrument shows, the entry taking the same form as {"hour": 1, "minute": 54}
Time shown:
{"hour": 11, "minute": 26}
